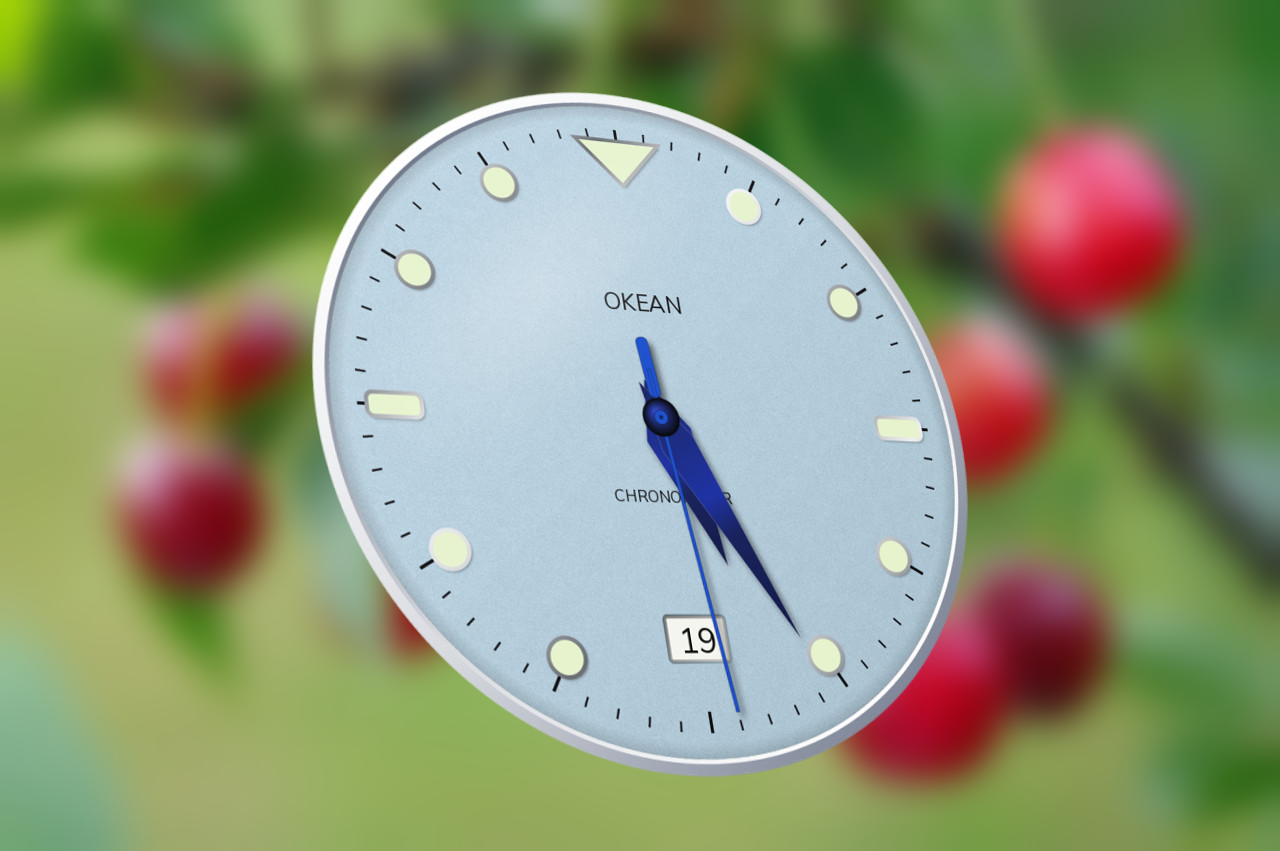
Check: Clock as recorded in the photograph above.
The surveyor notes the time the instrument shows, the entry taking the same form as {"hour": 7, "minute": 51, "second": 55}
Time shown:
{"hour": 5, "minute": 25, "second": 29}
